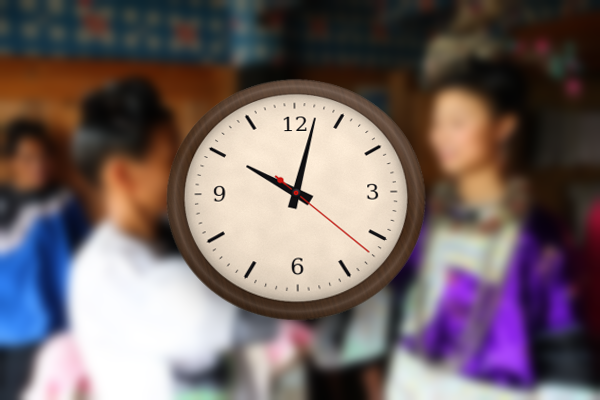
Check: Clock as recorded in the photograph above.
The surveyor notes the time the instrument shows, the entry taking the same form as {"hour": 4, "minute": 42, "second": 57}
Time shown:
{"hour": 10, "minute": 2, "second": 22}
